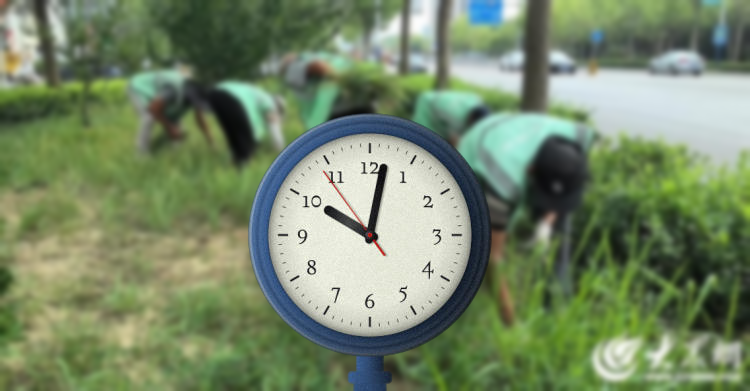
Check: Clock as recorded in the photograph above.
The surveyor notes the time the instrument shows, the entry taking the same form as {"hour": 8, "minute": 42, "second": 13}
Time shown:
{"hour": 10, "minute": 1, "second": 54}
